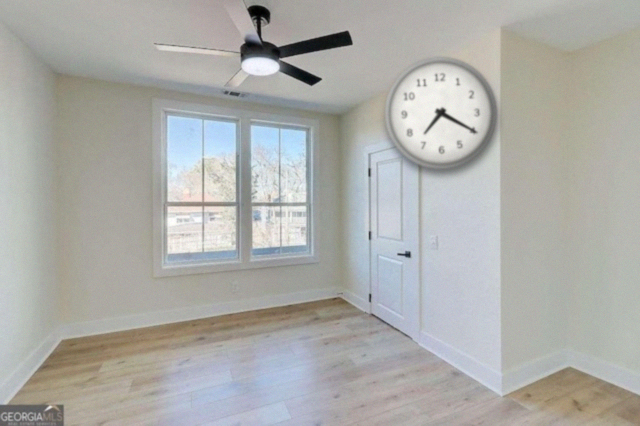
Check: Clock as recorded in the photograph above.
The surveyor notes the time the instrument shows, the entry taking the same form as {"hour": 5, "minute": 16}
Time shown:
{"hour": 7, "minute": 20}
